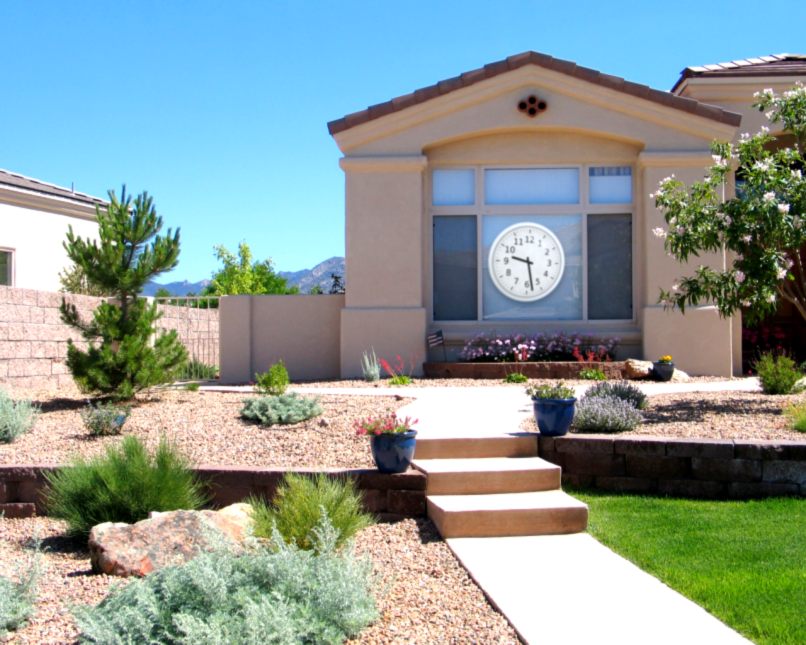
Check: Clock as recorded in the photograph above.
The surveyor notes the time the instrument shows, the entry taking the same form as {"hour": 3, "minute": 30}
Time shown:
{"hour": 9, "minute": 28}
